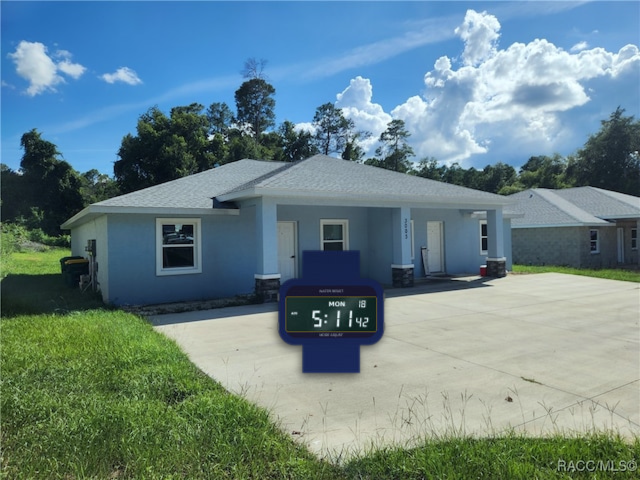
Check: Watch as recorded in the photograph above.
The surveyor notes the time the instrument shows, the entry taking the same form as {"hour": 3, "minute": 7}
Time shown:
{"hour": 5, "minute": 11}
